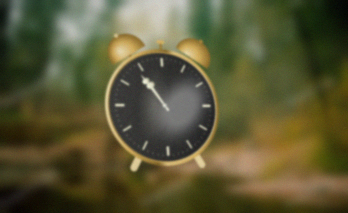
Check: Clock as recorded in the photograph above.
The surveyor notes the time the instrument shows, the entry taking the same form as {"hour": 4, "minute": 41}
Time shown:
{"hour": 10, "minute": 54}
